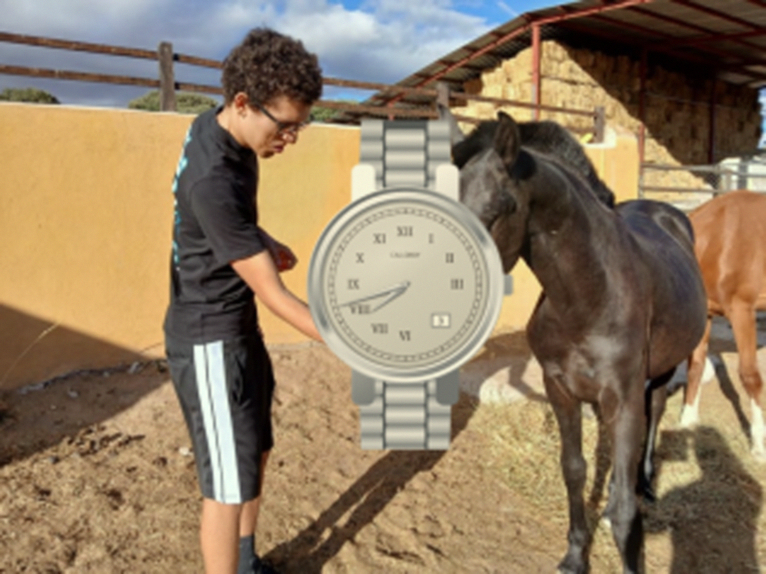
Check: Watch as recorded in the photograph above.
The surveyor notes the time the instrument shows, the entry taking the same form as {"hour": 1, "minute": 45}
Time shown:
{"hour": 7, "minute": 42}
